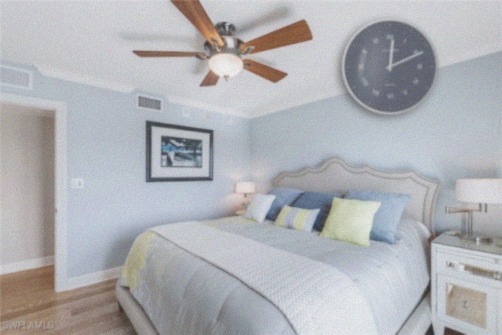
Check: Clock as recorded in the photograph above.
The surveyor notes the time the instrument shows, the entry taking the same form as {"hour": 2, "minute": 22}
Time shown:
{"hour": 12, "minute": 11}
